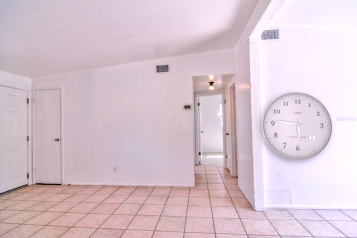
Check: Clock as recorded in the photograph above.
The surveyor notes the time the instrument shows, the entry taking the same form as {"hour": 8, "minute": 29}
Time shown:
{"hour": 5, "minute": 46}
